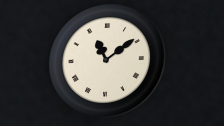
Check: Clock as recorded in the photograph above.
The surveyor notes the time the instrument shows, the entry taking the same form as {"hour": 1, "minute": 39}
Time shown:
{"hour": 11, "minute": 9}
